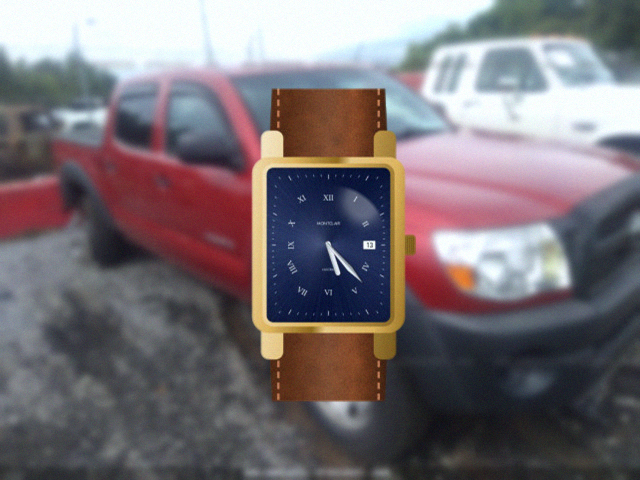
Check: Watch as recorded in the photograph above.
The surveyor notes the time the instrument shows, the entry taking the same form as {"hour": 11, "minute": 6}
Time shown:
{"hour": 5, "minute": 23}
